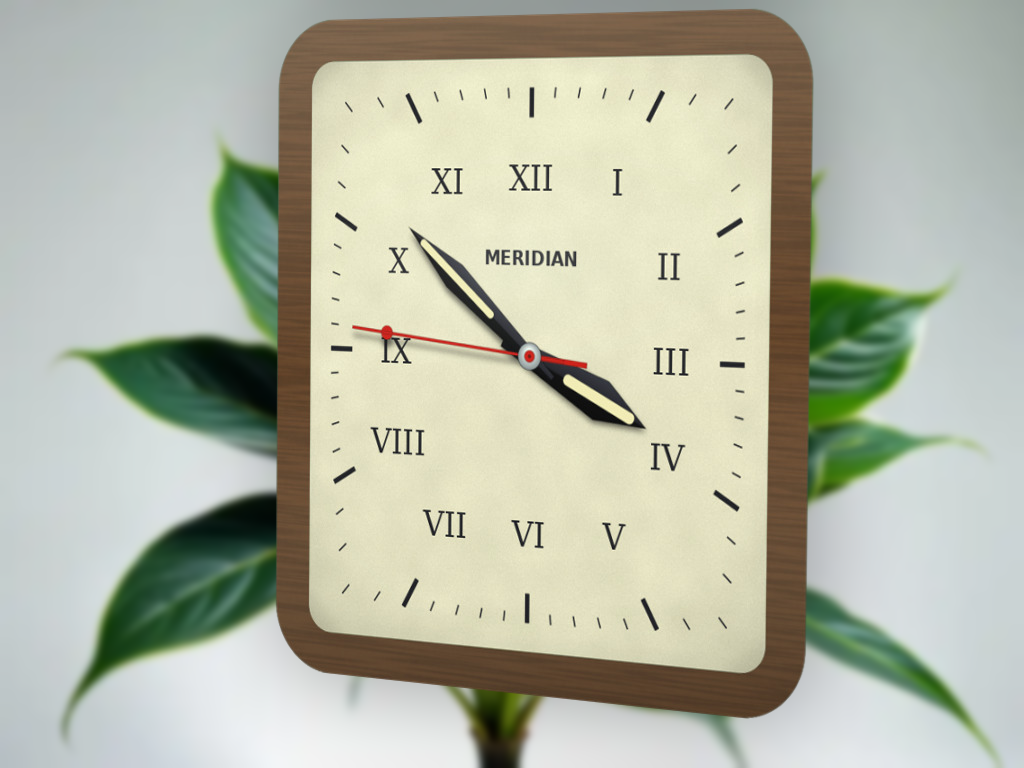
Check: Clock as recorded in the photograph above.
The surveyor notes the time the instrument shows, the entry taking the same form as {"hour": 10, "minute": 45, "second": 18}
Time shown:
{"hour": 3, "minute": 51, "second": 46}
